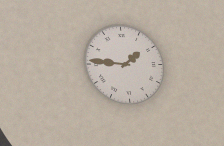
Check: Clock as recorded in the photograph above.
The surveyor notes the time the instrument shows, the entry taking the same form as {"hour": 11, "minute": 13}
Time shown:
{"hour": 1, "minute": 46}
